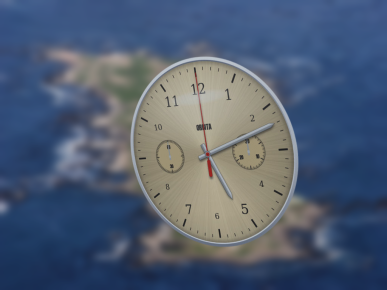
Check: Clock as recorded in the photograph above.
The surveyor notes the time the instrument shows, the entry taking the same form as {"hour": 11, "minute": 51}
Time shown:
{"hour": 5, "minute": 12}
